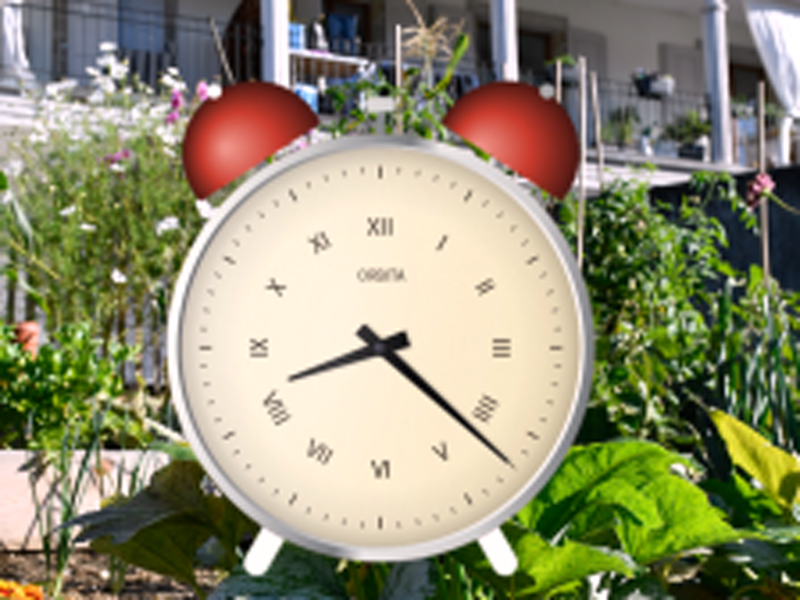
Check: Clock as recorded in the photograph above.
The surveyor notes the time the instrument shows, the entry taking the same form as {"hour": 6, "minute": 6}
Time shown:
{"hour": 8, "minute": 22}
